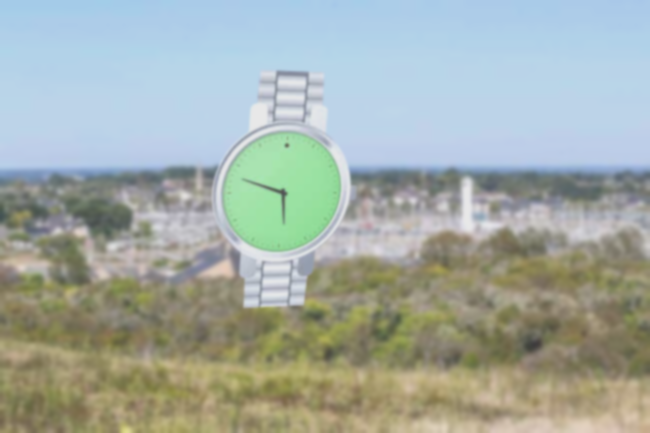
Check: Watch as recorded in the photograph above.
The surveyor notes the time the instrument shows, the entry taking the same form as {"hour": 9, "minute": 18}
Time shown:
{"hour": 5, "minute": 48}
